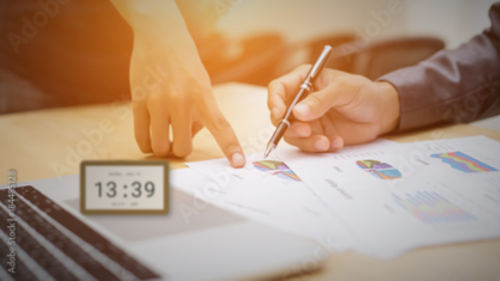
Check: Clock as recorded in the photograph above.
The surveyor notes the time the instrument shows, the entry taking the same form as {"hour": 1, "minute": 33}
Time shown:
{"hour": 13, "minute": 39}
